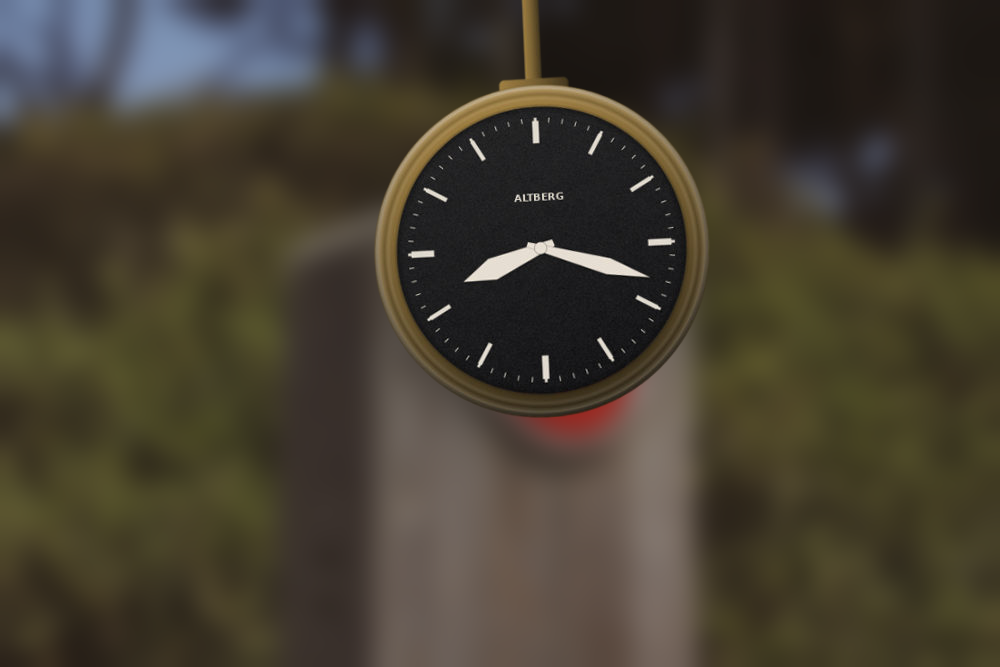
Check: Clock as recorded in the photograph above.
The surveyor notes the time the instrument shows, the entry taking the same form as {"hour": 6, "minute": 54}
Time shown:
{"hour": 8, "minute": 18}
